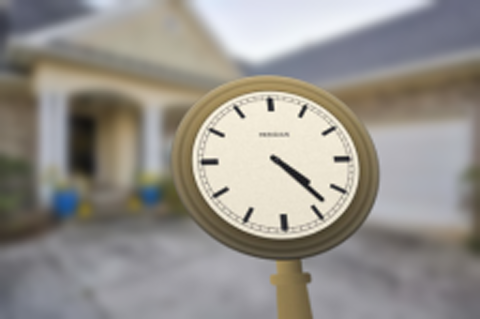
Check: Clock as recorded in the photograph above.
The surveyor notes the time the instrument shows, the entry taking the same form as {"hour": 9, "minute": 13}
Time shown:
{"hour": 4, "minute": 23}
